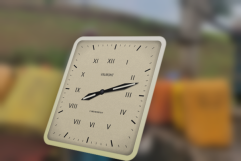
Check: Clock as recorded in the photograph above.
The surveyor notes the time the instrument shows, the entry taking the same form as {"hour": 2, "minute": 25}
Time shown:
{"hour": 8, "minute": 12}
